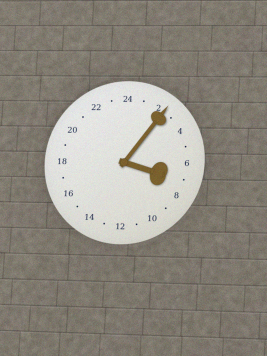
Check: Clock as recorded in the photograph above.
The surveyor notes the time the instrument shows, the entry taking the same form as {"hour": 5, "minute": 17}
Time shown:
{"hour": 7, "minute": 6}
